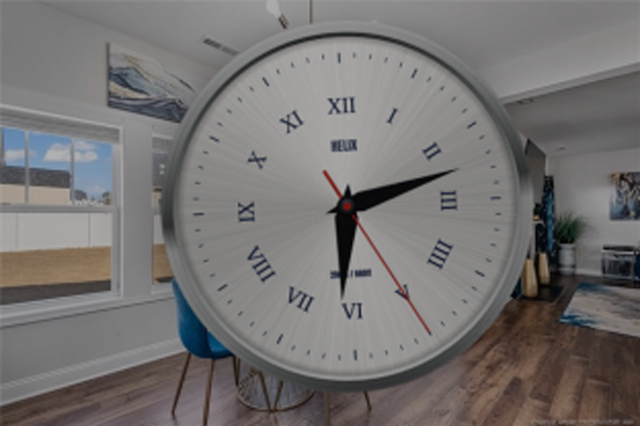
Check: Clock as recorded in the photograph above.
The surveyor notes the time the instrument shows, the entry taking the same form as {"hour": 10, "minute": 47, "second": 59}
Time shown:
{"hour": 6, "minute": 12, "second": 25}
